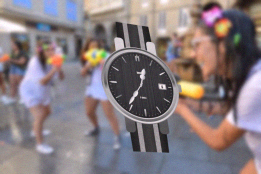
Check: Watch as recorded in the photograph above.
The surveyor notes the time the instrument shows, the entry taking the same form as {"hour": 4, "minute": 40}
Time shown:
{"hour": 12, "minute": 36}
